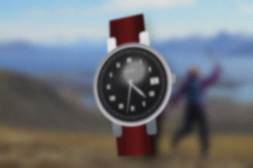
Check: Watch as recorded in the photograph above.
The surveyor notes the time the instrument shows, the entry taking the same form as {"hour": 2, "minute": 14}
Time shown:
{"hour": 4, "minute": 32}
